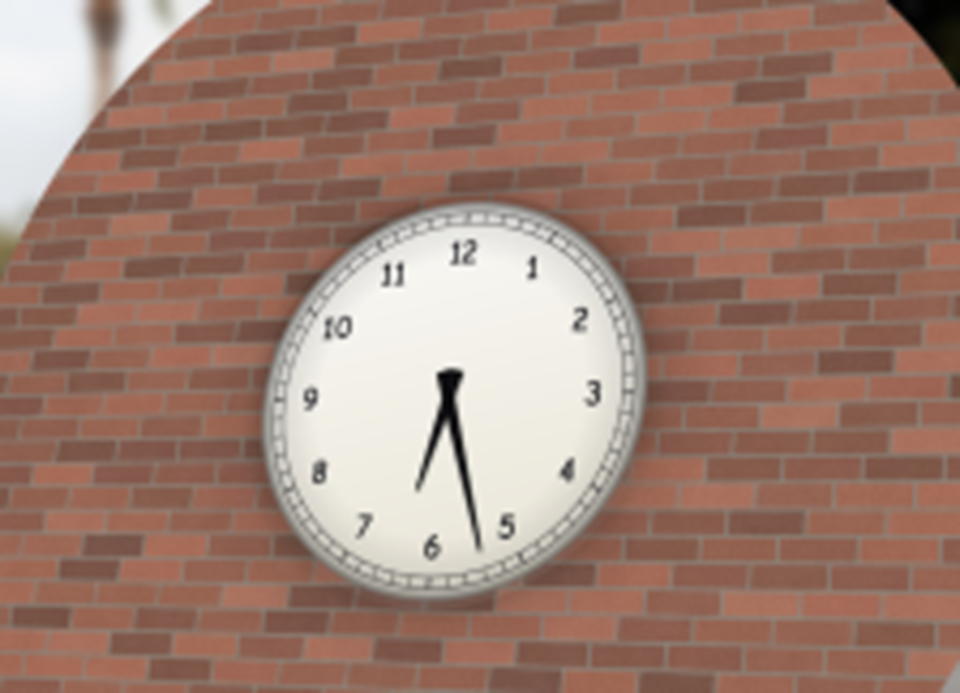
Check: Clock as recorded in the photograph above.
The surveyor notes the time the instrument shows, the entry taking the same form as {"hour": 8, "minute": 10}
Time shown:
{"hour": 6, "minute": 27}
